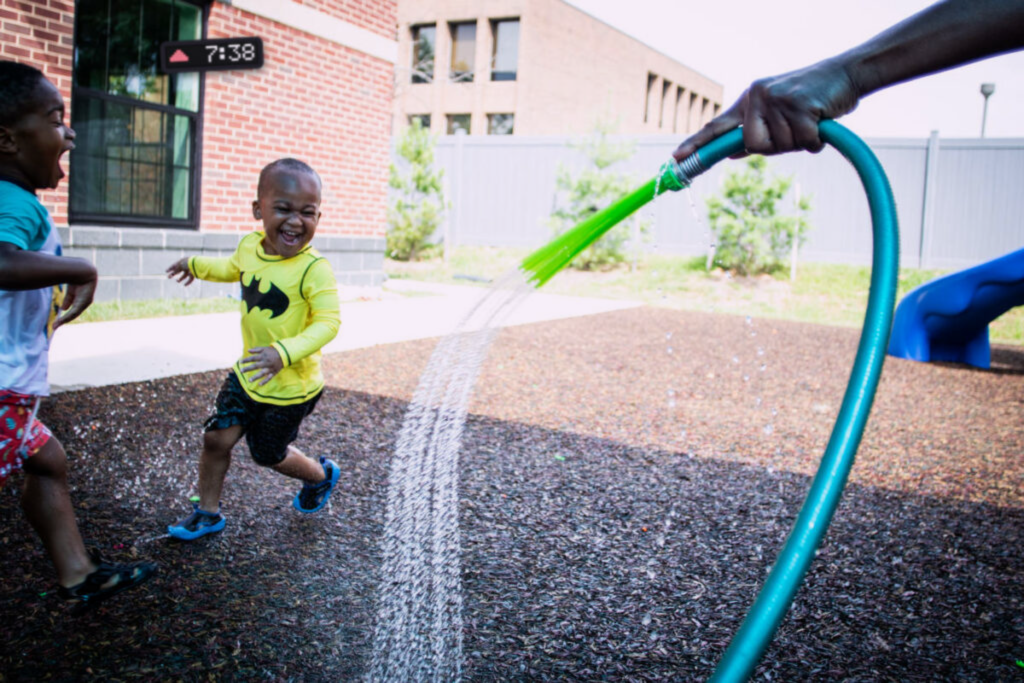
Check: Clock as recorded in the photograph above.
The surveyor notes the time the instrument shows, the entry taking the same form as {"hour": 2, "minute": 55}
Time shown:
{"hour": 7, "minute": 38}
